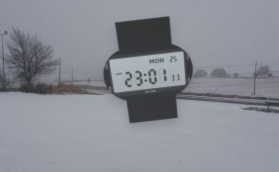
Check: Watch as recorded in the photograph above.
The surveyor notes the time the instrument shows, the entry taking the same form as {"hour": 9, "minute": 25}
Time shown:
{"hour": 23, "minute": 1}
